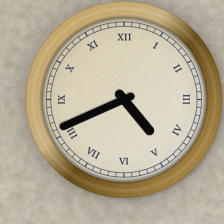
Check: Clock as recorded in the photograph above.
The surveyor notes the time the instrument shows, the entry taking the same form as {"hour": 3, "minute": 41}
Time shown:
{"hour": 4, "minute": 41}
